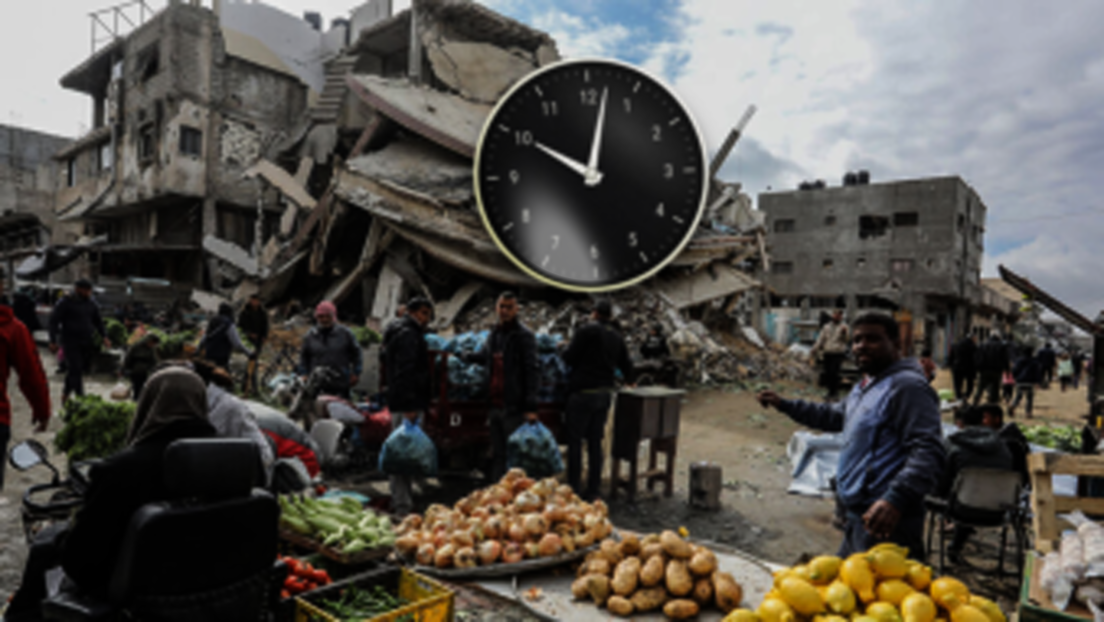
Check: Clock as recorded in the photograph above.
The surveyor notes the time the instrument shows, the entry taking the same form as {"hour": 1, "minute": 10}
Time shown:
{"hour": 10, "minute": 2}
